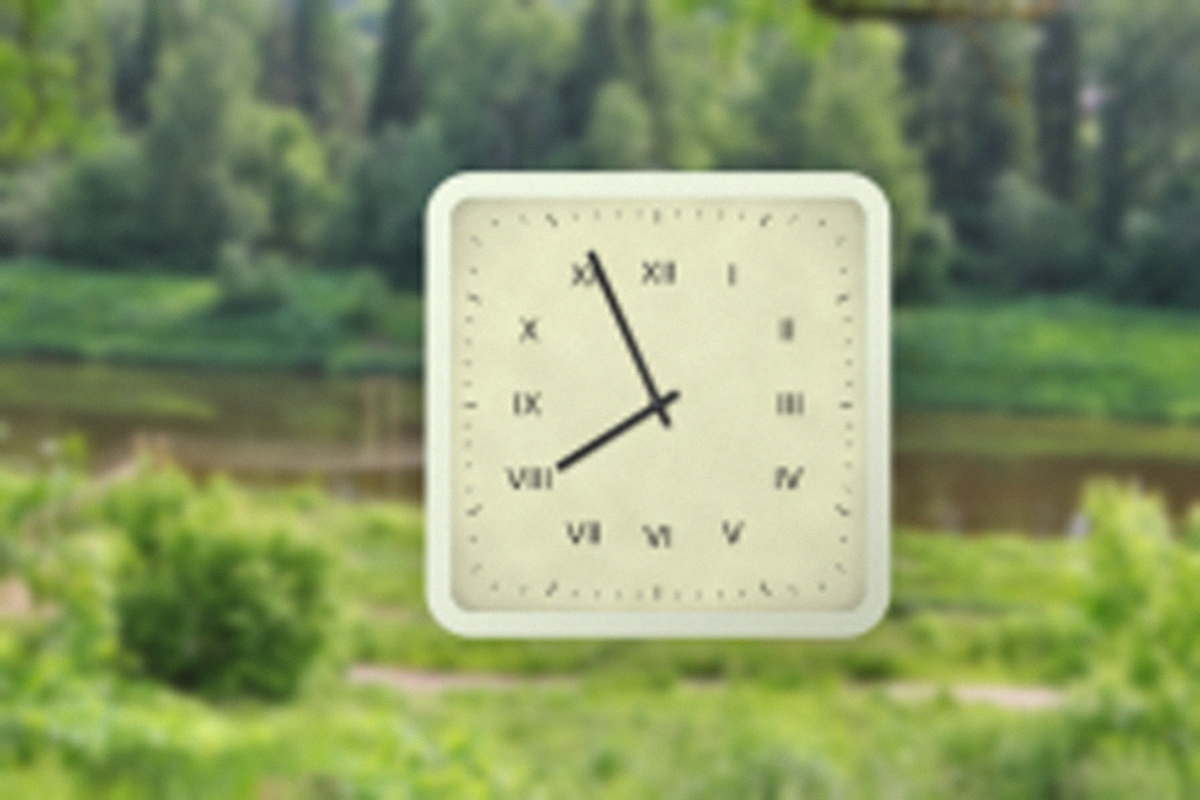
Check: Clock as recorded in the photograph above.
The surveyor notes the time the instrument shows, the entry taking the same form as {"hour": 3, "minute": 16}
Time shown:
{"hour": 7, "minute": 56}
